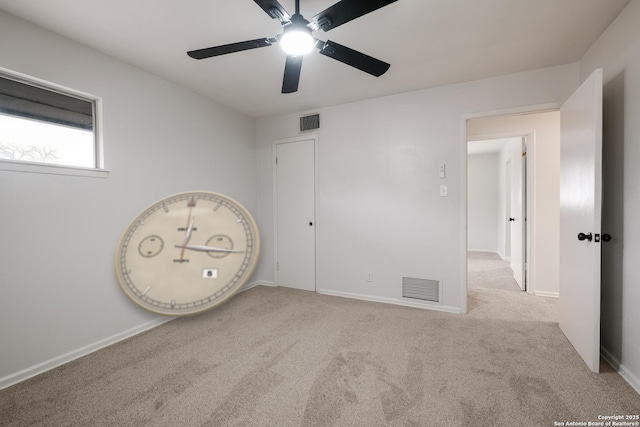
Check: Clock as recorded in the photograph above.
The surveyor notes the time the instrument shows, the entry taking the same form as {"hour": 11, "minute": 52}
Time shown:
{"hour": 12, "minute": 16}
